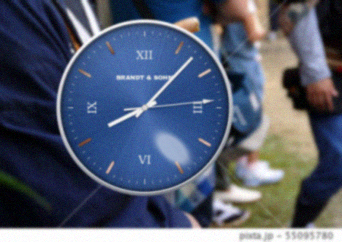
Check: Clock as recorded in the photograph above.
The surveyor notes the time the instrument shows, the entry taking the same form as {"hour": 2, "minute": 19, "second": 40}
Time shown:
{"hour": 8, "minute": 7, "second": 14}
